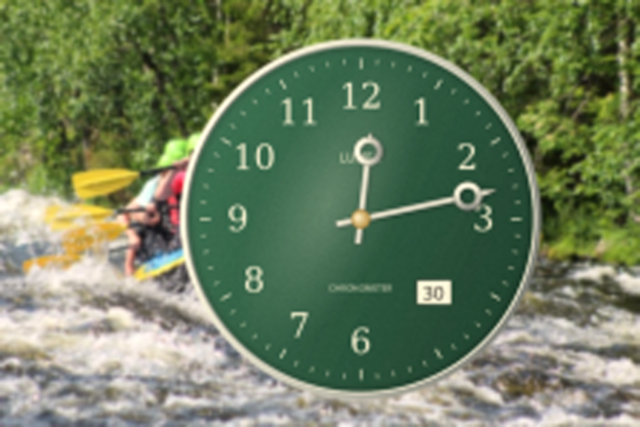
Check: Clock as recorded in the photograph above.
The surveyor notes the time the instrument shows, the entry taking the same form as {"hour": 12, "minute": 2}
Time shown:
{"hour": 12, "minute": 13}
